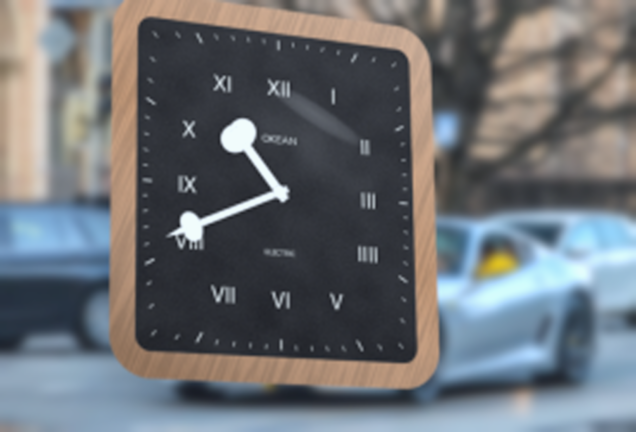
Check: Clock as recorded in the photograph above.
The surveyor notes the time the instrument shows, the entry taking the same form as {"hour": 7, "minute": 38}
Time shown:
{"hour": 10, "minute": 41}
